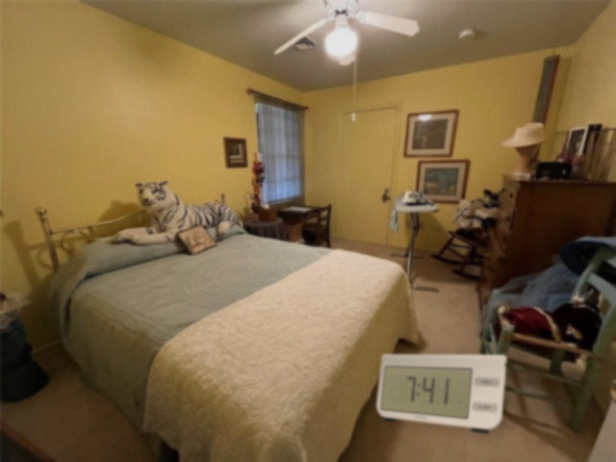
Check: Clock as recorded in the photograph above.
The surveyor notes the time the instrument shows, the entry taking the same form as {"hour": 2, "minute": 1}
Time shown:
{"hour": 7, "minute": 41}
